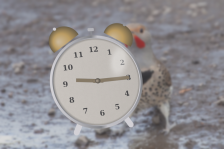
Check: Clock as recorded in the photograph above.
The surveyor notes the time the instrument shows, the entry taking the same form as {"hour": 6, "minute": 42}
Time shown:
{"hour": 9, "minute": 15}
